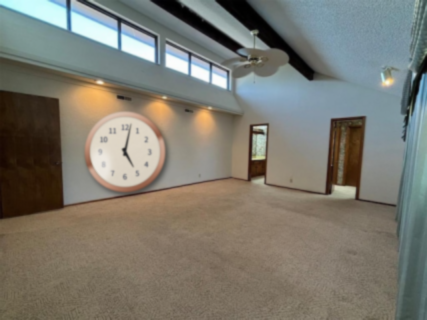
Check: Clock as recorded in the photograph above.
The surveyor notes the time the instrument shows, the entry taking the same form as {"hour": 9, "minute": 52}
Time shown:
{"hour": 5, "minute": 2}
